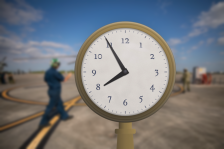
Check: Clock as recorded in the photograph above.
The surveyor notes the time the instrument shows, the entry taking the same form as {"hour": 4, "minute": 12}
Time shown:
{"hour": 7, "minute": 55}
